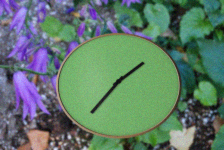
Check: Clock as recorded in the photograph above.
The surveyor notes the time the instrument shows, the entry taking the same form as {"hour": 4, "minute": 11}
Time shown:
{"hour": 1, "minute": 36}
